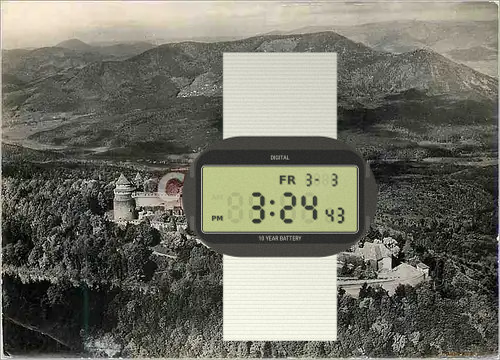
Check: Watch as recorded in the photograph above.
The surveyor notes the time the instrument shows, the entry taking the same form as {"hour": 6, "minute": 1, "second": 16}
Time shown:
{"hour": 3, "minute": 24, "second": 43}
